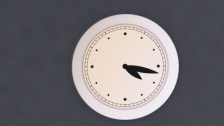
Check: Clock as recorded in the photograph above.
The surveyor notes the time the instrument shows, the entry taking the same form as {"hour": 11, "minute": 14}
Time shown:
{"hour": 4, "minute": 17}
